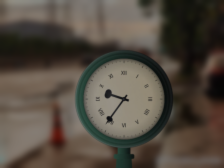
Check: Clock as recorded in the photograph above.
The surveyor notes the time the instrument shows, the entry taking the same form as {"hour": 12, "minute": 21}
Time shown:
{"hour": 9, "minute": 36}
